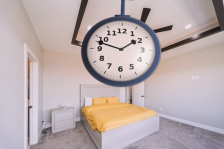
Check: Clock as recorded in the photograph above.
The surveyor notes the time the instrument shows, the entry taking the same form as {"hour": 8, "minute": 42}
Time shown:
{"hour": 1, "minute": 48}
